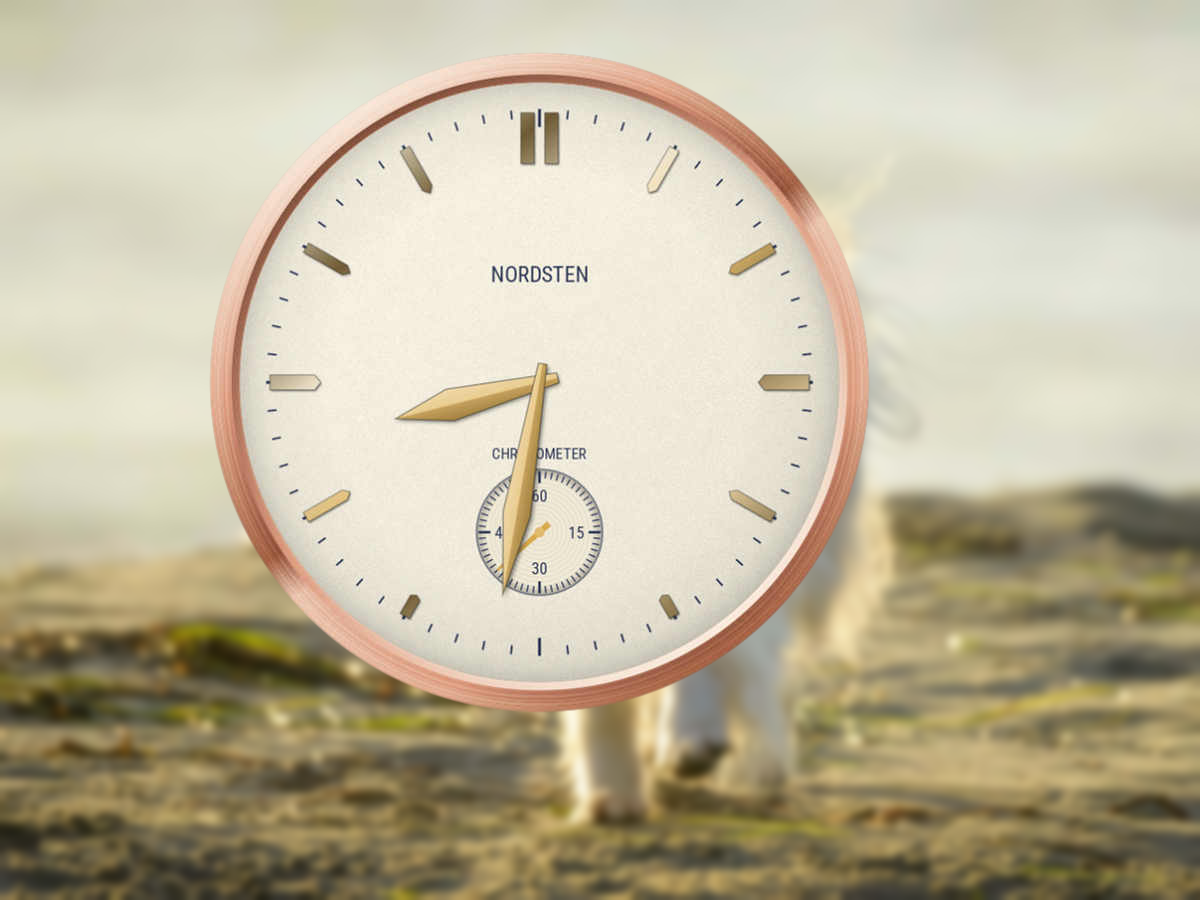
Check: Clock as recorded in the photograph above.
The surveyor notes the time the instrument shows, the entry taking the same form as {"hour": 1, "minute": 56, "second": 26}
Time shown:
{"hour": 8, "minute": 31, "second": 38}
